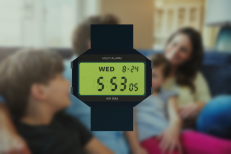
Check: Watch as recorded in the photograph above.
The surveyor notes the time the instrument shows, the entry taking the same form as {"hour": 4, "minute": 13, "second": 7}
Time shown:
{"hour": 5, "minute": 53, "second": 5}
